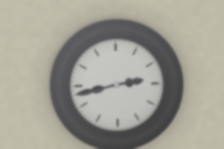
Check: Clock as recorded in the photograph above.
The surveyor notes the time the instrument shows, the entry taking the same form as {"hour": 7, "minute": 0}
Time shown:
{"hour": 2, "minute": 43}
